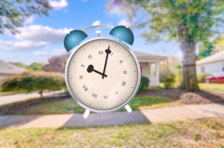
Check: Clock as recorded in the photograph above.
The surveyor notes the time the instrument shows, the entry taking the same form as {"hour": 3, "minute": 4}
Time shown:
{"hour": 10, "minute": 3}
